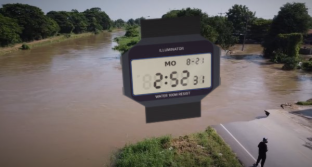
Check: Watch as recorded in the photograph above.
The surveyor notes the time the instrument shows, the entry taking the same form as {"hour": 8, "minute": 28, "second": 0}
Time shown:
{"hour": 2, "minute": 52, "second": 31}
